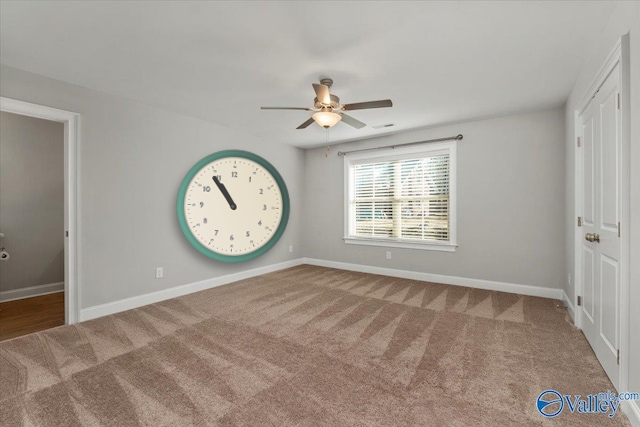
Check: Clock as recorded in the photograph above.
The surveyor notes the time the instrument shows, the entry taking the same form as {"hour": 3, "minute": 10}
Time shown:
{"hour": 10, "minute": 54}
